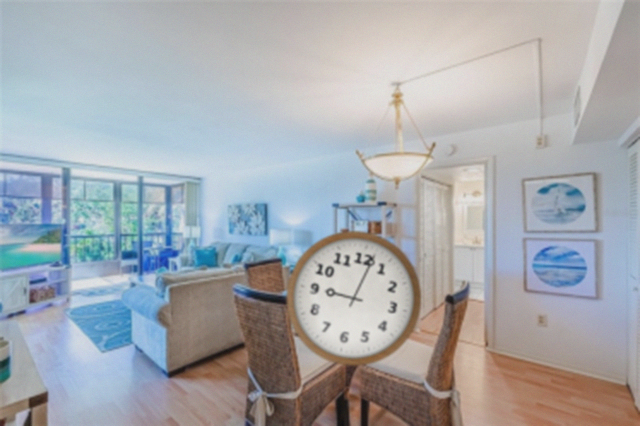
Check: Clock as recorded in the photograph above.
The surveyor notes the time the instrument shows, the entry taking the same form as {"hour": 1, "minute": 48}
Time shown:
{"hour": 9, "minute": 2}
